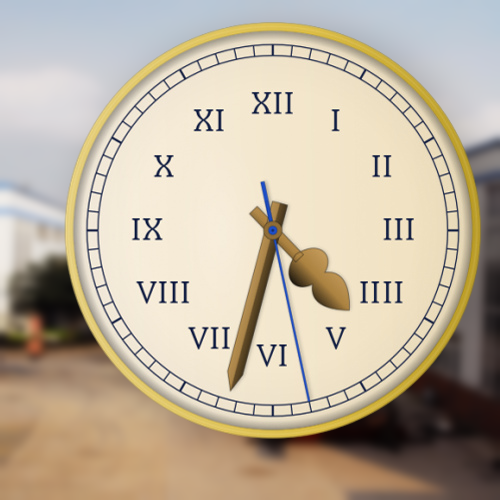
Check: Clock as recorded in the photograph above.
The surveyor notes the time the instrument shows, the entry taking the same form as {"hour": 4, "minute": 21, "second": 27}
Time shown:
{"hour": 4, "minute": 32, "second": 28}
